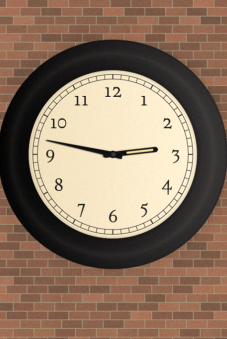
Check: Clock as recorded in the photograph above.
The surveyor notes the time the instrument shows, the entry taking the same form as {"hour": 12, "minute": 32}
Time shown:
{"hour": 2, "minute": 47}
